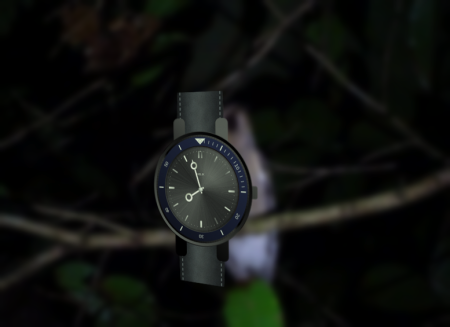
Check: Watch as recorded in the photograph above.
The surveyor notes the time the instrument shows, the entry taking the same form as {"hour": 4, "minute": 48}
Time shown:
{"hour": 7, "minute": 57}
